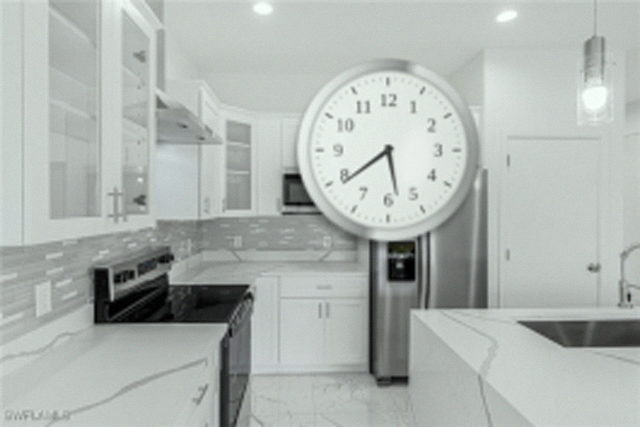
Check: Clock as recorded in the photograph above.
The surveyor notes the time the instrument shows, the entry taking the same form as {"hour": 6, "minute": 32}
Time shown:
{"hour": 5, "minute": 39}
